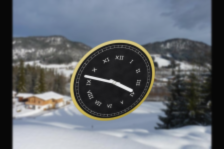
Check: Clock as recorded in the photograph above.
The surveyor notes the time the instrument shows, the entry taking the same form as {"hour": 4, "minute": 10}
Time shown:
{"hour": 3, "minute": 47}
